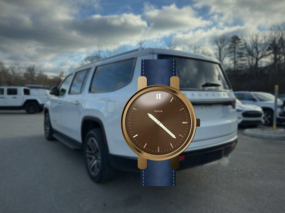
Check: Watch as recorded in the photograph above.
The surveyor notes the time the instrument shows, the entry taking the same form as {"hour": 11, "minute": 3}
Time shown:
{"hour": 10, "minute": 22}
